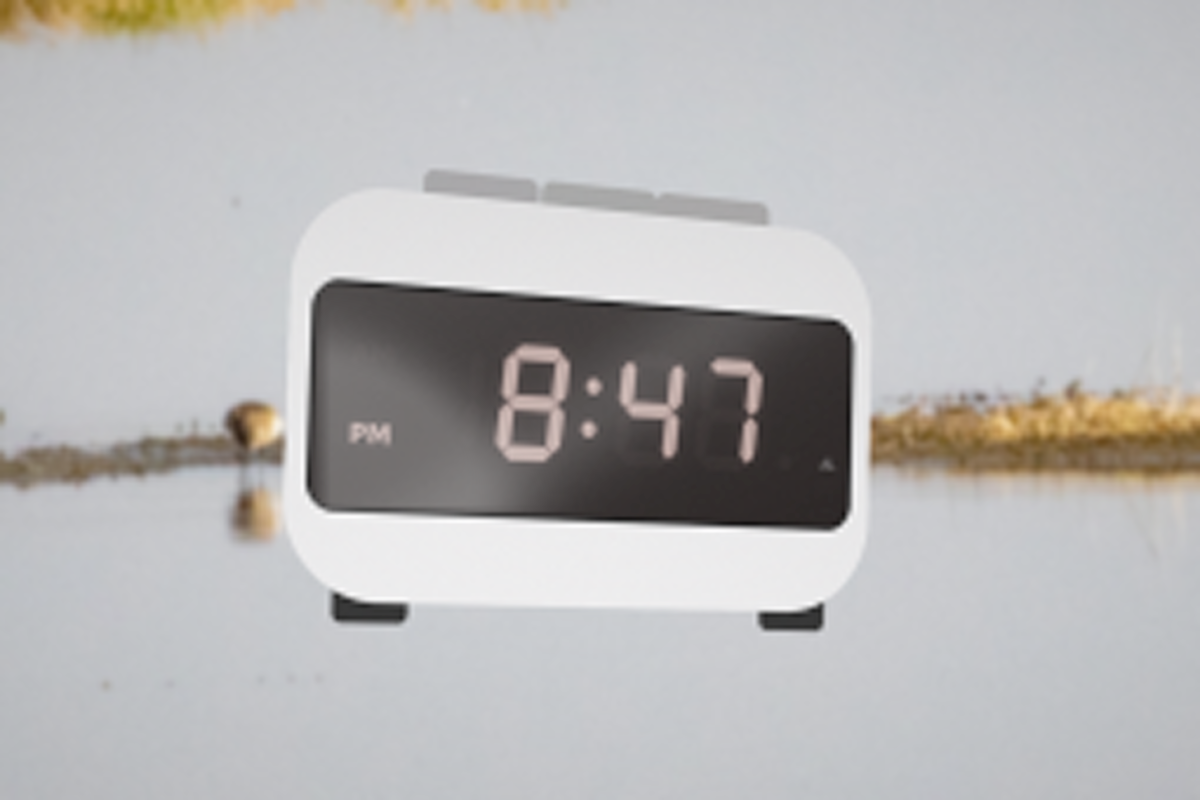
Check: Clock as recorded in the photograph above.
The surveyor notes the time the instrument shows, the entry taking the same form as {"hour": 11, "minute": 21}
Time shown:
{"hour": 8, "minute": 47}
